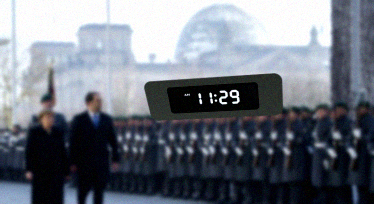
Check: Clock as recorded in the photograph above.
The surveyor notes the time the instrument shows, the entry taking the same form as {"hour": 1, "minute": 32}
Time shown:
{"hour": 11, "minute": 29}
